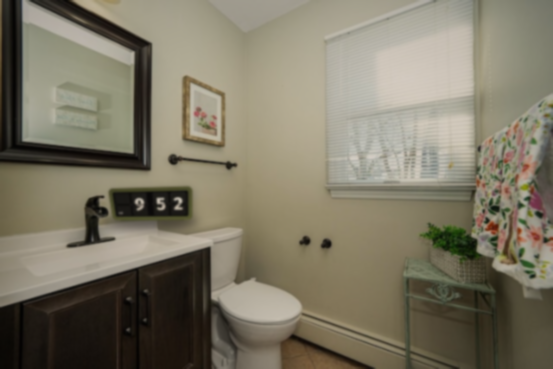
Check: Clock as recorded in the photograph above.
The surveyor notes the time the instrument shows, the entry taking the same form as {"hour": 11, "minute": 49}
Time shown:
{"hour": 9, "minute": 52}
